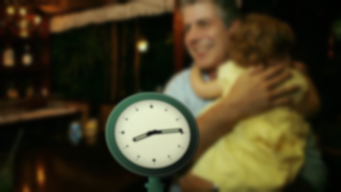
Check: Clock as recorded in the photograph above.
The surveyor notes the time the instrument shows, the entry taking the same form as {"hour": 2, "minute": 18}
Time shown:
{"hour": 8, "minute": 14}
